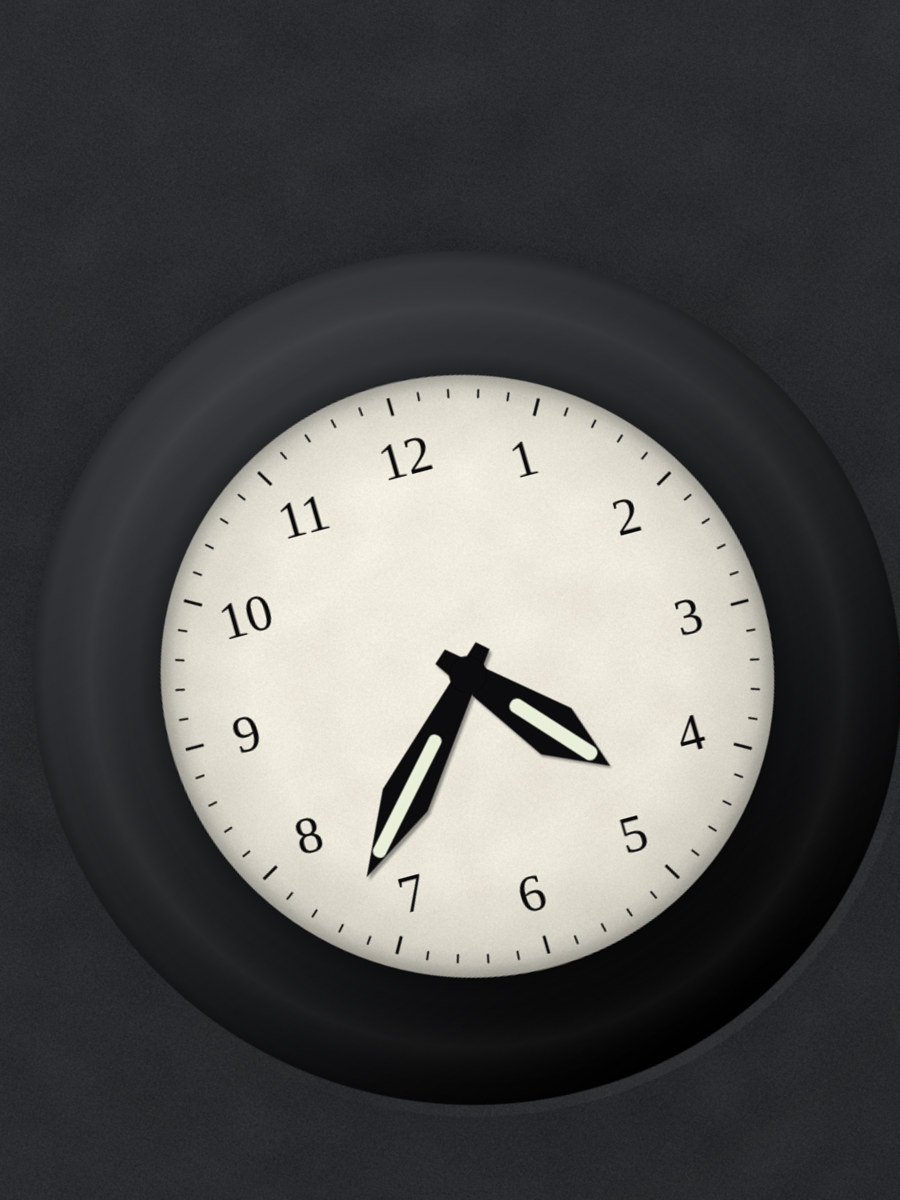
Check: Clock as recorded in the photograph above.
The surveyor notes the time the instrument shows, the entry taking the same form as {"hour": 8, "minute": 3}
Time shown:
{"hour": 4, "minute": 37}
